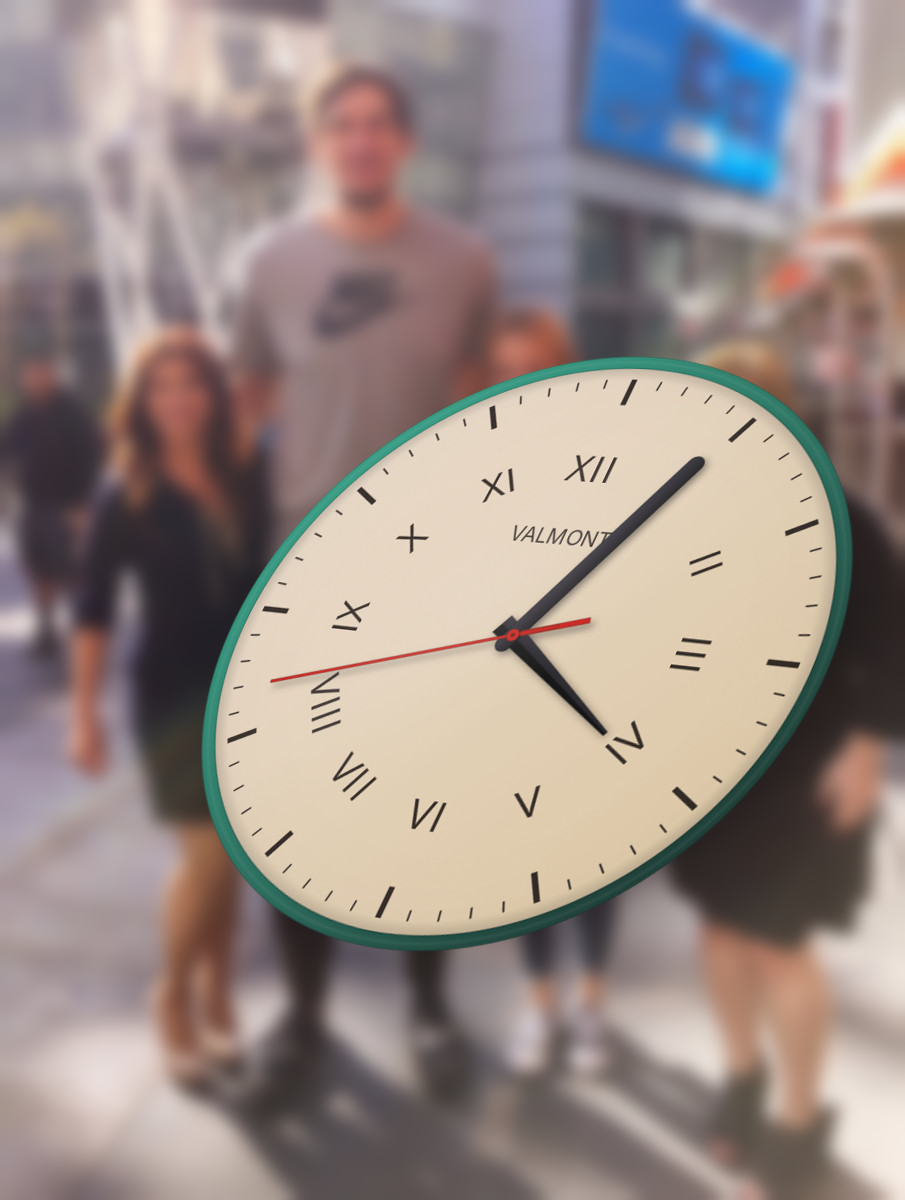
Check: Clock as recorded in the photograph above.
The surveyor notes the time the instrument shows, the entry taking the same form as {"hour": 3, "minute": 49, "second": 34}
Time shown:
{"hour": 4, "minute": 4, "second": 42}
